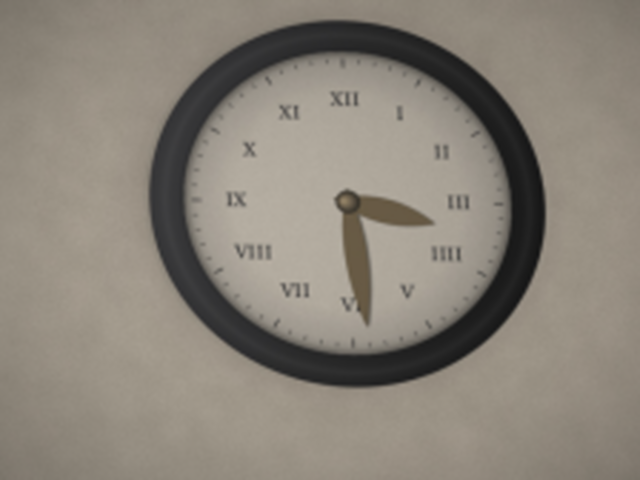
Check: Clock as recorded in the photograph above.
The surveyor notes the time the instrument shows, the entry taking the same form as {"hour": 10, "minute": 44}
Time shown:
{"hour": 3, "minute": 29}
